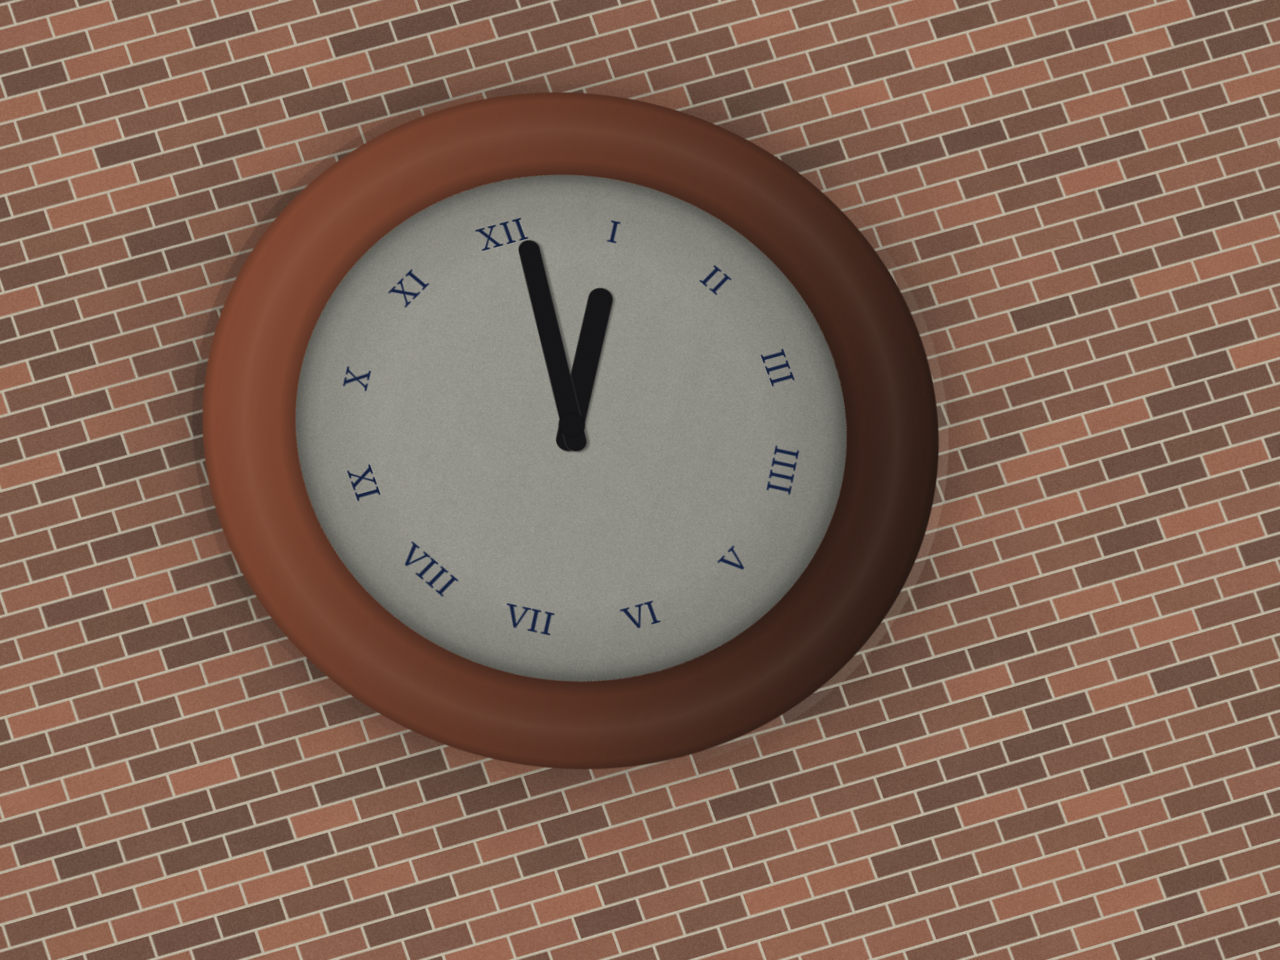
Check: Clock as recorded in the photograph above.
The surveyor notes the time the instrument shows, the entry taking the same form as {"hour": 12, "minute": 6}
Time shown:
{"hour": 1, "minute": 1}
